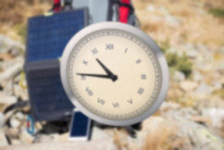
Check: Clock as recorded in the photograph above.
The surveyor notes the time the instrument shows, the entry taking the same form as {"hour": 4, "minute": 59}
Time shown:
{"hour": 10, "minute": 46}
